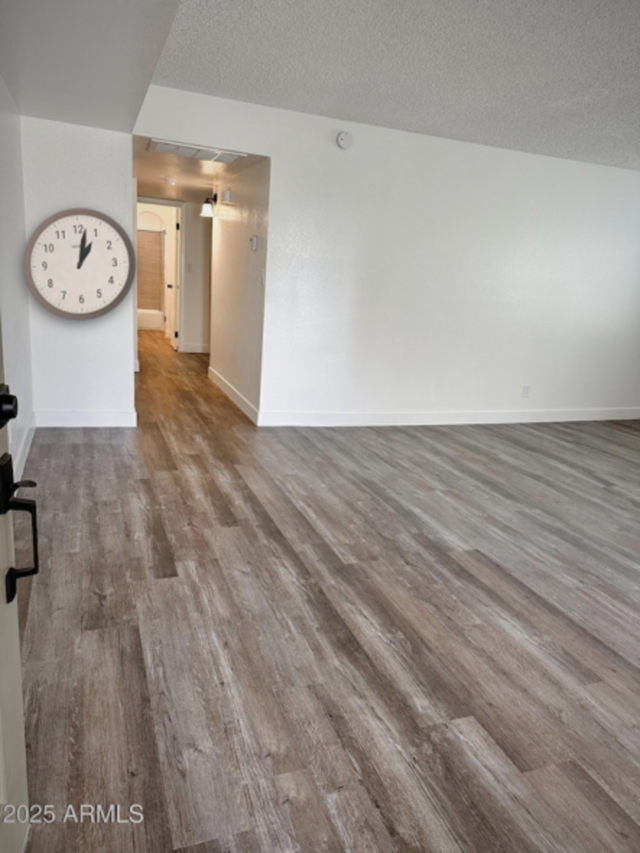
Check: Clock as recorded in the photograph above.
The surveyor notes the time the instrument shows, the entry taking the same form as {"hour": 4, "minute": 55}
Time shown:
{"hour": 1, "minute": 2}
